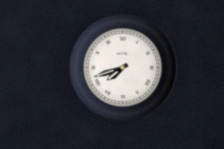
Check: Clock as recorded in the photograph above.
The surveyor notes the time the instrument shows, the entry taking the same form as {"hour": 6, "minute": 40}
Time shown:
{"hour": 7, "minute": 42}
